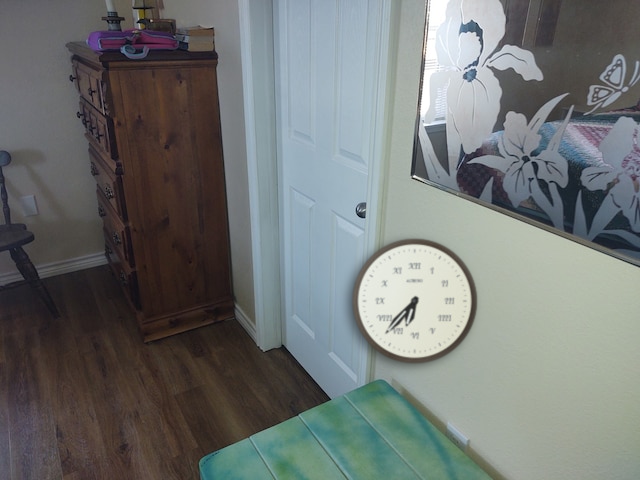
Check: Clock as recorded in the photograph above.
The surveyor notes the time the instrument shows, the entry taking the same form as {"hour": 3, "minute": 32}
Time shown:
{"hour": 6, "minute": 37}
